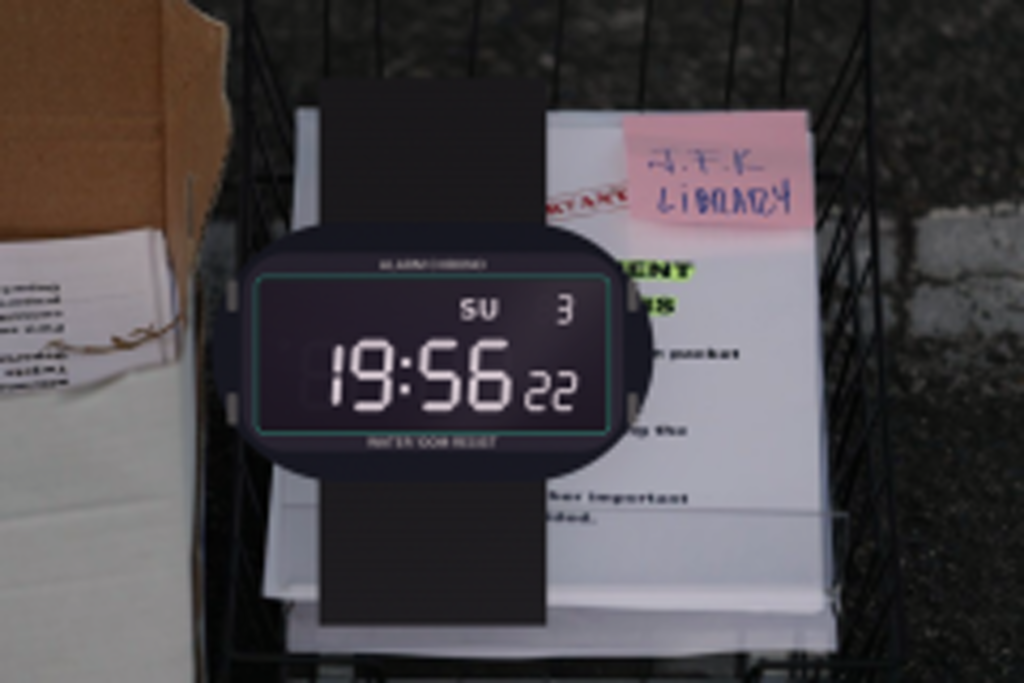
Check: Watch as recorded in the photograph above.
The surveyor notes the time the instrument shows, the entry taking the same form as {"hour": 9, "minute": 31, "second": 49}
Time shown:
{"hour": 19, "minute": 56, "second": 22}
